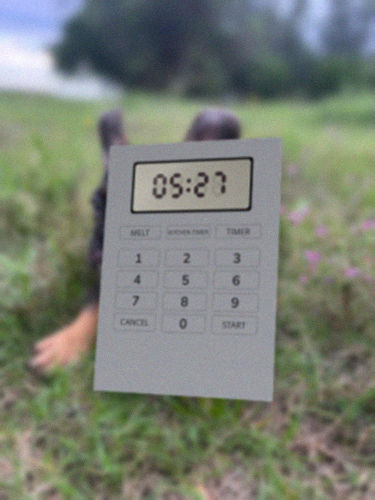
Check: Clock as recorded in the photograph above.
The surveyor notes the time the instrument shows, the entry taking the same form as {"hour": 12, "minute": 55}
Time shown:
{"hour": 5, "minute": 27}
